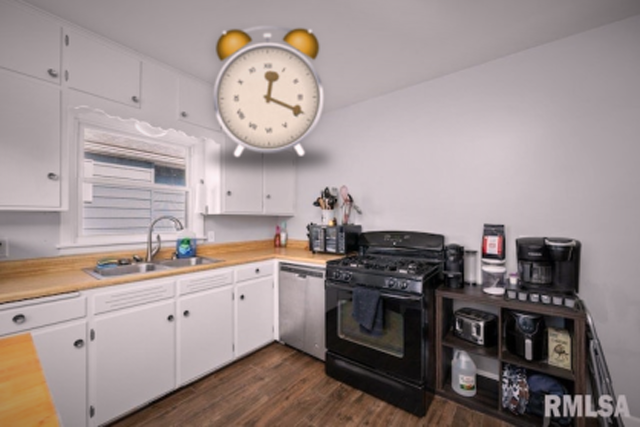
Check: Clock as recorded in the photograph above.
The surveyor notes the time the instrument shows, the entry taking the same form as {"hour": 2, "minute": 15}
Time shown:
{"hour": 12, "minute": 19}
